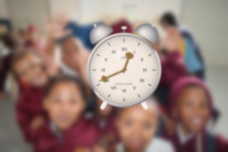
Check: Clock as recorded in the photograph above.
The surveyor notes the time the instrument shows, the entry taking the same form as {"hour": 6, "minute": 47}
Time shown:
{"hour": 12, "minute": 41}
